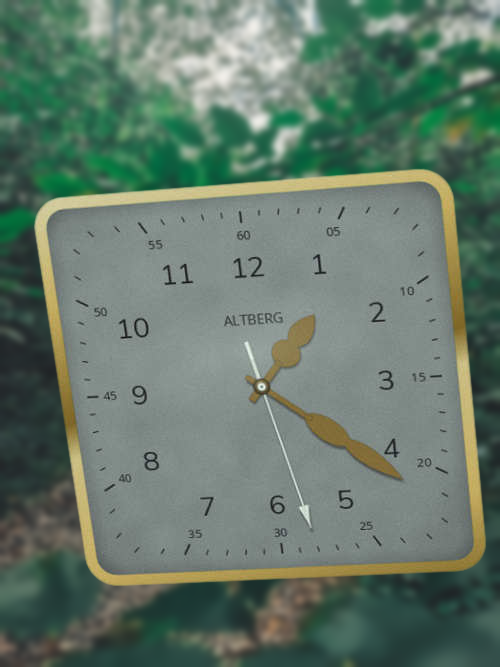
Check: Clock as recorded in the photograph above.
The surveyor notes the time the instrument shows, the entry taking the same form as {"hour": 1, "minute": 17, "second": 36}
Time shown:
{"hour": 1, "minute": 21, "second": 28}
